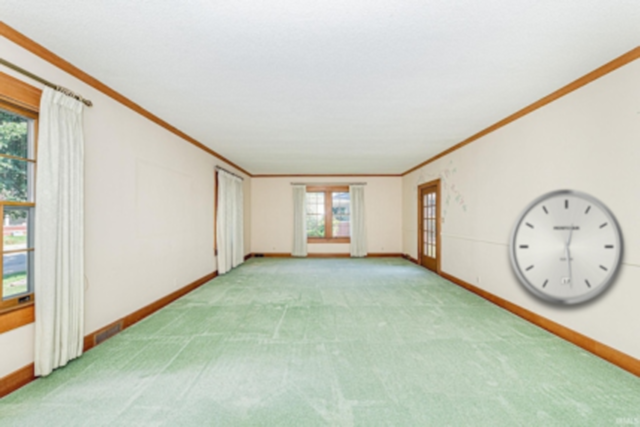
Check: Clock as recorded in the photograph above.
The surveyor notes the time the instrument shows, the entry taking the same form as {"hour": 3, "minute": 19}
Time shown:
{"hour": 12, "minute": 29}
